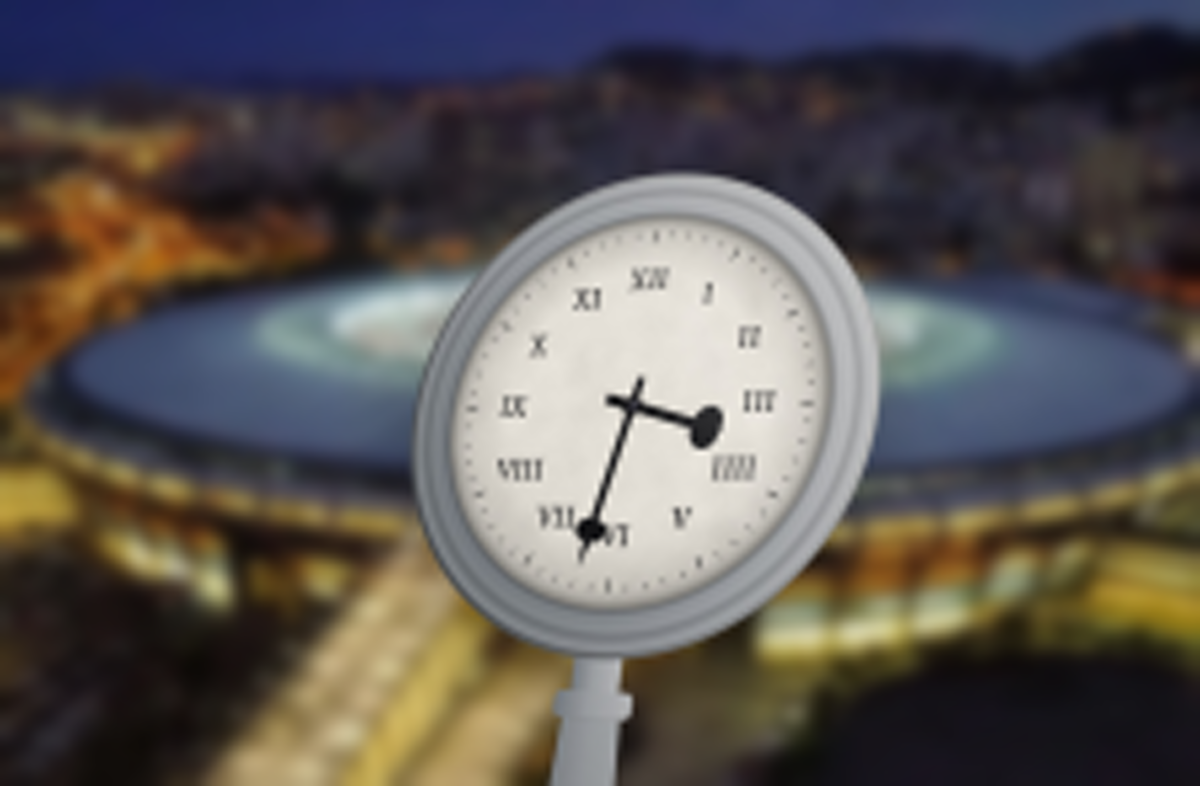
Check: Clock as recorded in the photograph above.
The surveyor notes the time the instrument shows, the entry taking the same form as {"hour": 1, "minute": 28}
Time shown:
{"hour": 3, "minute": 32}
